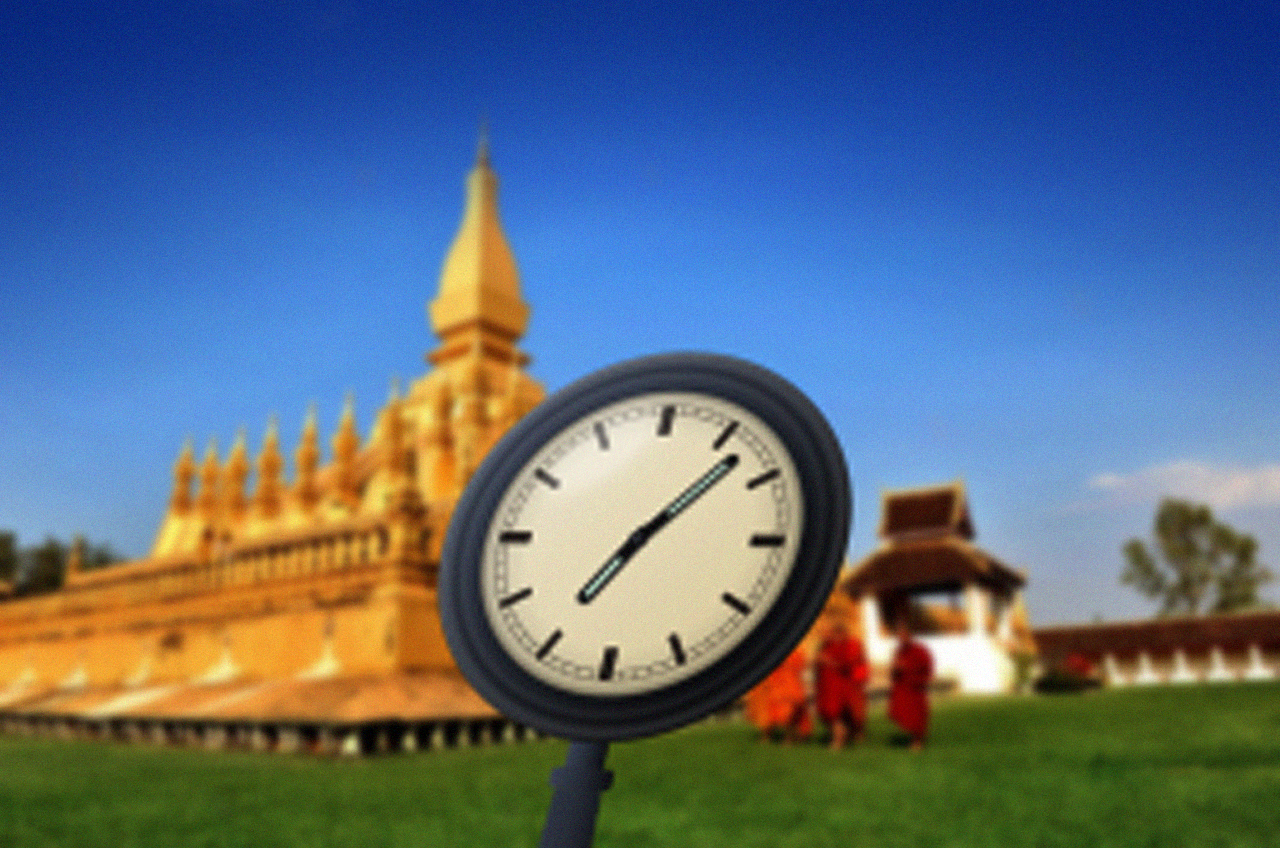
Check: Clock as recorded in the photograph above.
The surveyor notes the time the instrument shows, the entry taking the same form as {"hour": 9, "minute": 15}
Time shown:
{"hour": 7, "minute": 7}
